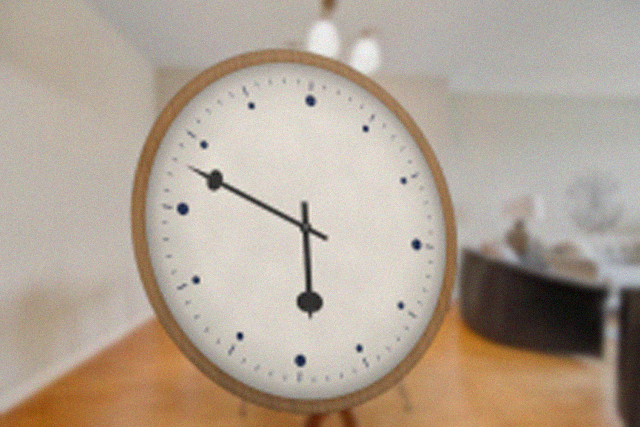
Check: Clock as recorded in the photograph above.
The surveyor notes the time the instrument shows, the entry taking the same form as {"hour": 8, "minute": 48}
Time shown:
{"hour": 5, "minute": 48}
